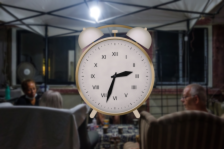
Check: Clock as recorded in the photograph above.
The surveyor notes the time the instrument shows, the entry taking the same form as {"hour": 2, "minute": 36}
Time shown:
{"hour": 2, "minute": 33}
